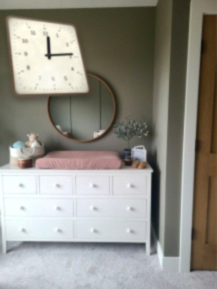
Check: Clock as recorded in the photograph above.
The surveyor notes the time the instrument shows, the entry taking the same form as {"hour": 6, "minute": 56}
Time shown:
{"hour": 12, "minute": 14}
